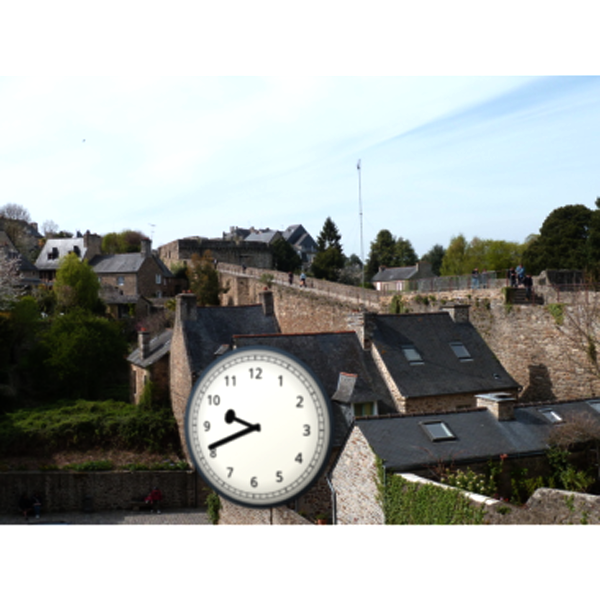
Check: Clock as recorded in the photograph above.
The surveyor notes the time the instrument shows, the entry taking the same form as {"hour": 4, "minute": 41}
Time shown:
{"hour": 9, "minute": 41}
